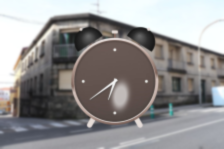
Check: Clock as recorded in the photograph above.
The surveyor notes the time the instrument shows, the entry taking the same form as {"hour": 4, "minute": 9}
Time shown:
{"hour": 6, "minute": 39}
